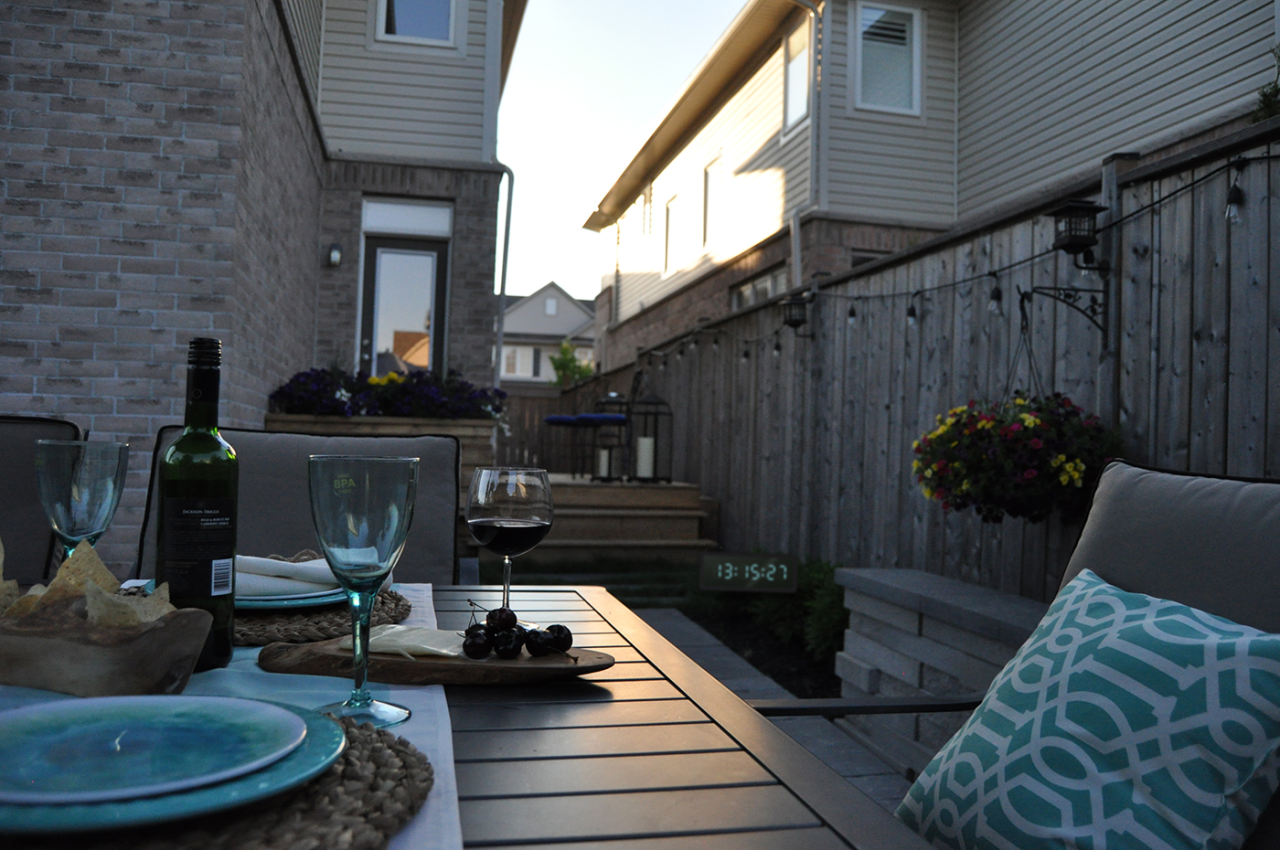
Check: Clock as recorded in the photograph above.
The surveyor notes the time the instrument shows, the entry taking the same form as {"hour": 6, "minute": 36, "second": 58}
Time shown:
{"hour": 13, "minute": 15, "second": 27}
